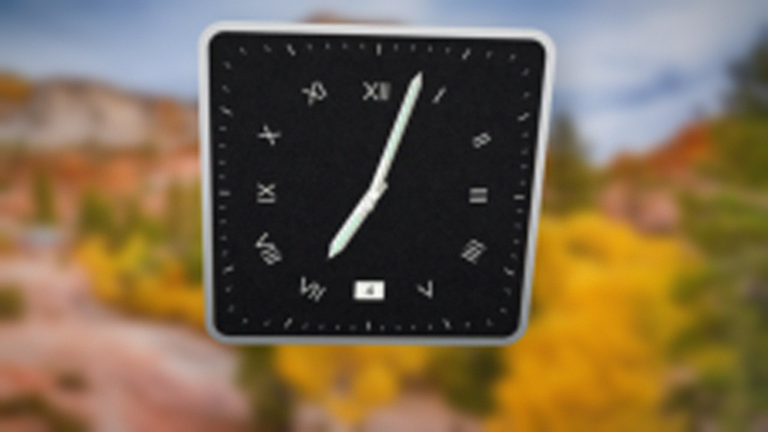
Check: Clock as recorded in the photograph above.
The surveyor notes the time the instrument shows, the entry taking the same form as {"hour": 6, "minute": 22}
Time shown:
{"hour": 7, "minute": 3}
